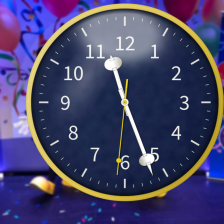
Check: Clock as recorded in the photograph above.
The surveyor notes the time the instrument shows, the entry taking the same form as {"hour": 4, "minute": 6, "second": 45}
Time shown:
{"hour": 11, "minute": 26, "second": 31}
